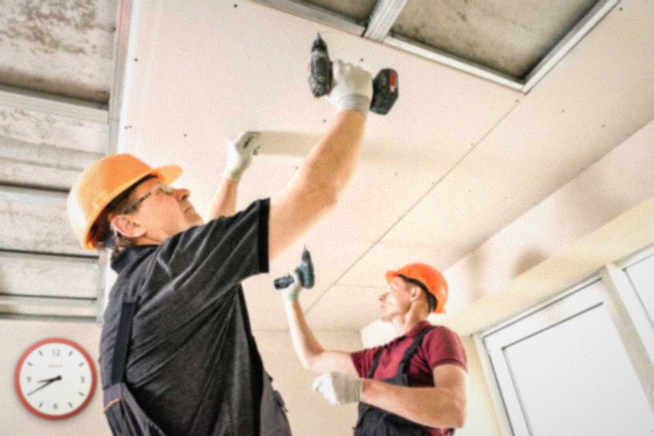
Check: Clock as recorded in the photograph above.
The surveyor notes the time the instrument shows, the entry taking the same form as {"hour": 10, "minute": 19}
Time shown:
{"hour": 8, "minute": 40}
